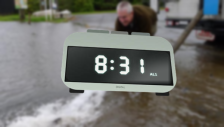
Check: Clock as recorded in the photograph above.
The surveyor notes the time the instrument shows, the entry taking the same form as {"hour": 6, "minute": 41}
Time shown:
{"hour": 8, "minute": 31}
